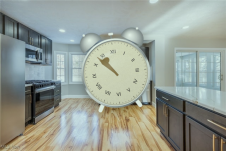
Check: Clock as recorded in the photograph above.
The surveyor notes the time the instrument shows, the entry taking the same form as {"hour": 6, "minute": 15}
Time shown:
{"hour": 10, "minute": 53}
